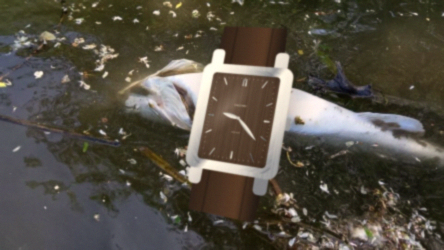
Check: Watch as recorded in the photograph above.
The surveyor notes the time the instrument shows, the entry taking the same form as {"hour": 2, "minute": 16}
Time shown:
{"hour": 9, "minute": 22}
